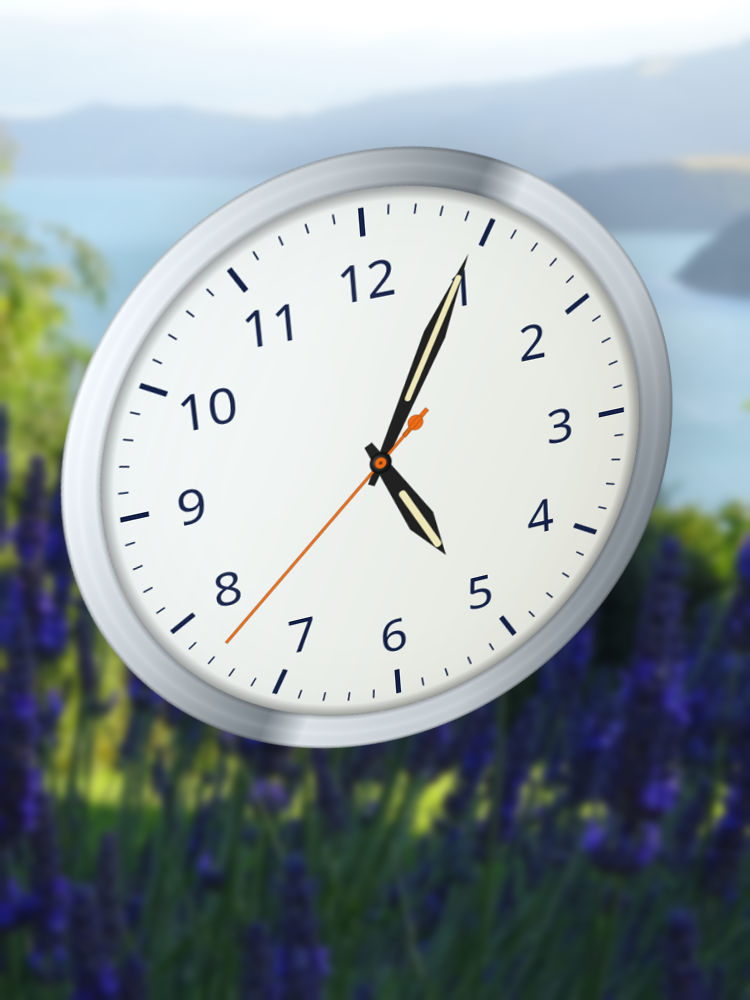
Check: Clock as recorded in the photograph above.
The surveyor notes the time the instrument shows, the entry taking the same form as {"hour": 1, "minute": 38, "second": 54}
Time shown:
{"hour": 5, "minute": 4, "second": 38}
